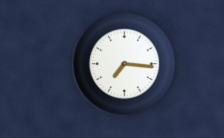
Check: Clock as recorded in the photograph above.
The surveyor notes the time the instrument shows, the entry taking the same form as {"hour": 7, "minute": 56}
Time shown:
{"hour": 7, "minute": 16}
